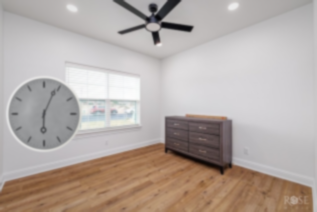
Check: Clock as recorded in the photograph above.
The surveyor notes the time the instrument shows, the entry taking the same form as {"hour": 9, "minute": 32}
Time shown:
{"hour": 6, "minute": 4}
